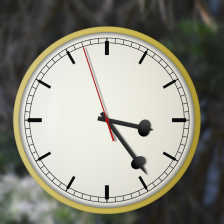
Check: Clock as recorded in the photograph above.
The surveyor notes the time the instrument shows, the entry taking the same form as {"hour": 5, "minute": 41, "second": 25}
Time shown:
{"hour": 3, "minute": 23, "second": 57}
